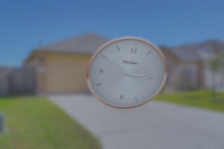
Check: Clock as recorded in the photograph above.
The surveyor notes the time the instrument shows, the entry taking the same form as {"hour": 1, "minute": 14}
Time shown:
{"hour": 2, "minute": 50}
